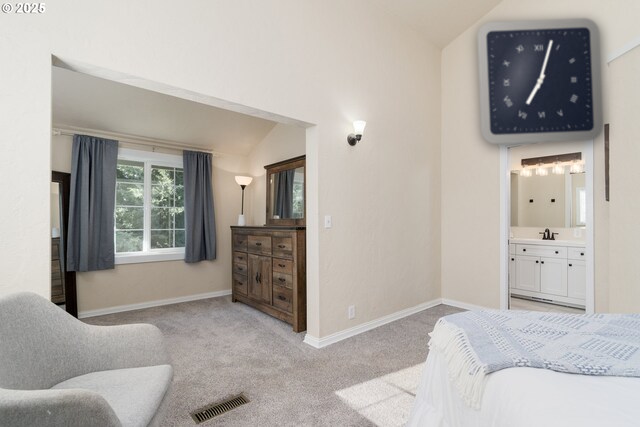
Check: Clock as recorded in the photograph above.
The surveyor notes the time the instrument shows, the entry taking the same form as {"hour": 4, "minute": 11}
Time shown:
{"hour": 7, "minute": 3}
